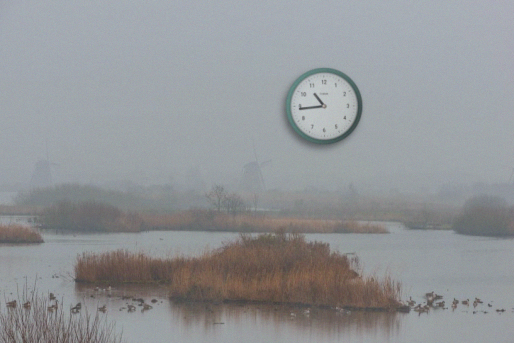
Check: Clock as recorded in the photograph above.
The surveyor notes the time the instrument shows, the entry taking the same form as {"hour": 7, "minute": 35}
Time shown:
{"hour": 10, "minute": 44}
